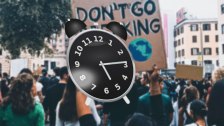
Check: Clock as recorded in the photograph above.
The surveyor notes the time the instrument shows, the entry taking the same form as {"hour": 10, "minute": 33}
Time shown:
{"hour": 5, "minute": 14}
